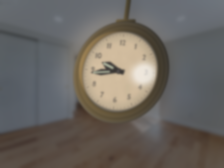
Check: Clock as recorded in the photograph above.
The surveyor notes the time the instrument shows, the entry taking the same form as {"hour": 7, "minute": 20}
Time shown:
{"hour": 9, "minute": 44}
